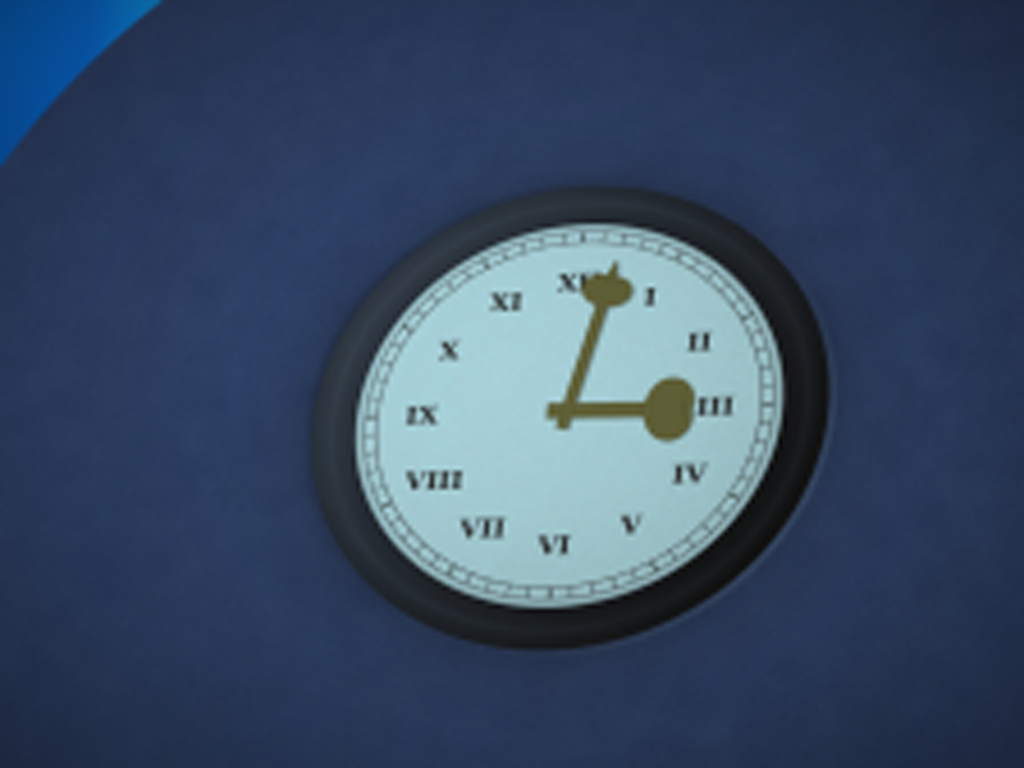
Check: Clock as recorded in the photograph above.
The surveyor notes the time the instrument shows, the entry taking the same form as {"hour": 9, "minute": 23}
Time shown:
{"hour": 3, "minute": 2}
